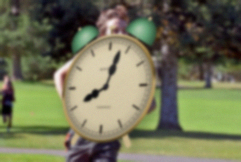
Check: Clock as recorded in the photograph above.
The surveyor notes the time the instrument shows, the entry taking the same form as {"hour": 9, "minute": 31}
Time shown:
{"hour": 8, "minute": 3}
